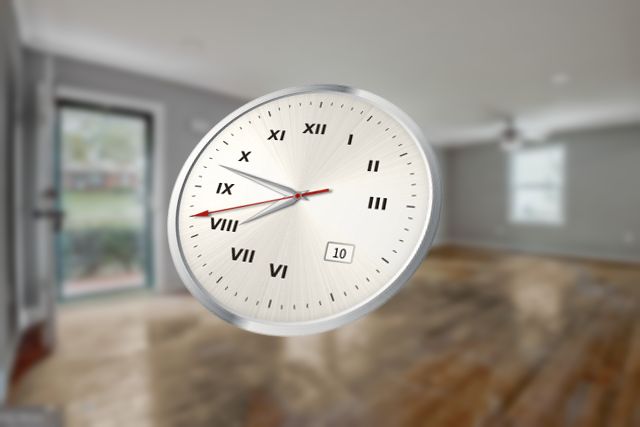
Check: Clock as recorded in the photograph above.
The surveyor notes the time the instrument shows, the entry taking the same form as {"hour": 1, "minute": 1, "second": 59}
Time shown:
{"hour": 7, "minute": 47, "second": 42}
